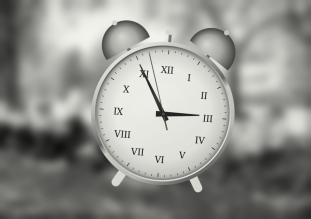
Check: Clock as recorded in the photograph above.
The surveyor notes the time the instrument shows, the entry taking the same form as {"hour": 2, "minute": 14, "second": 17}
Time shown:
{"hour": 2, "minute": 54, "second": 57}
